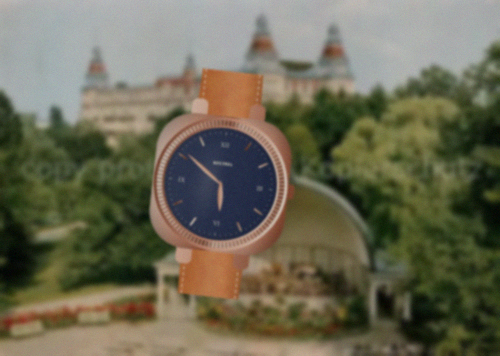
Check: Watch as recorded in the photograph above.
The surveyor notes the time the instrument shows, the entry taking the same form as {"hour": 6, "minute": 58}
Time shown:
{"hour": 5, "minute": 51}
